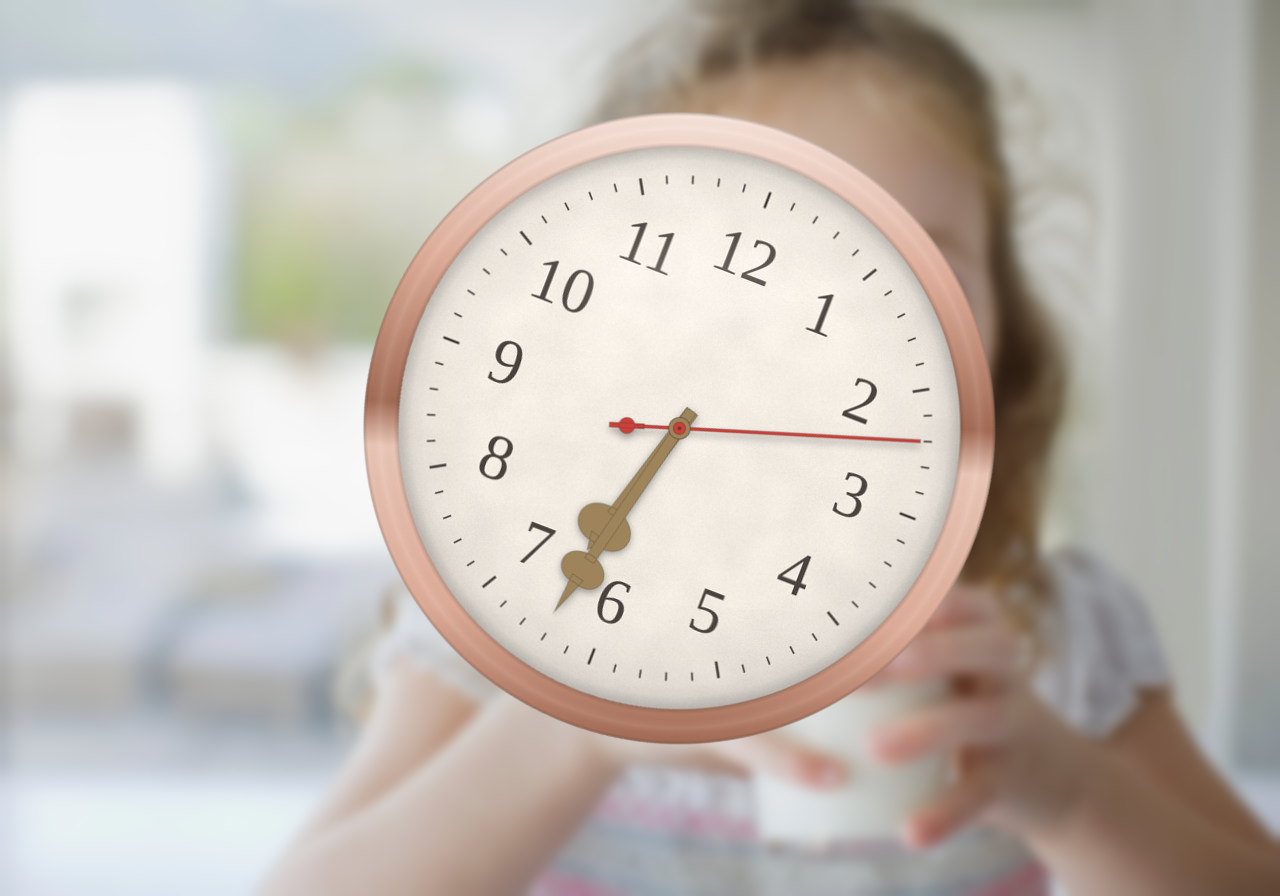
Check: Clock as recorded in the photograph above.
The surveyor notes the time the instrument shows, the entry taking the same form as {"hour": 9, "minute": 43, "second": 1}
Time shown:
{"hour": 6, "minute": 32, "second": 12}
